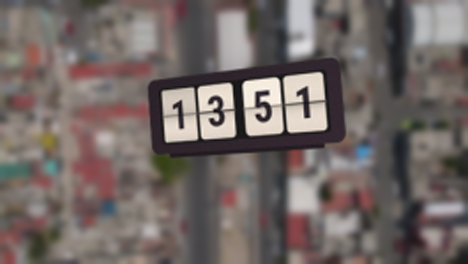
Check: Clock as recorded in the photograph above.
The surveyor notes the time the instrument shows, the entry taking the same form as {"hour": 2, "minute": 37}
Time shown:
{"hour": 13, "minute": 51}
